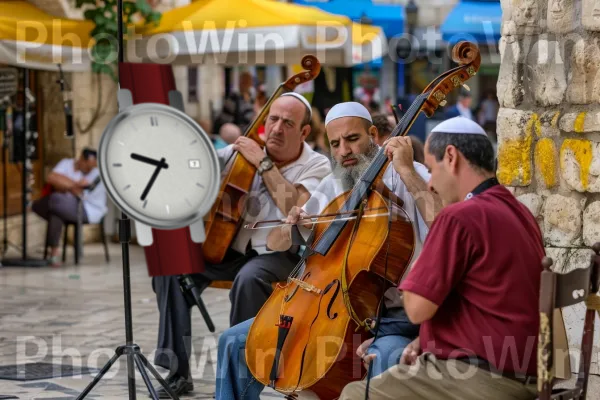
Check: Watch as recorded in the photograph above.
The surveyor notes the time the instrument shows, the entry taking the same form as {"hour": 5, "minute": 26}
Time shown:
{"hour": 9, "minute": 36}
